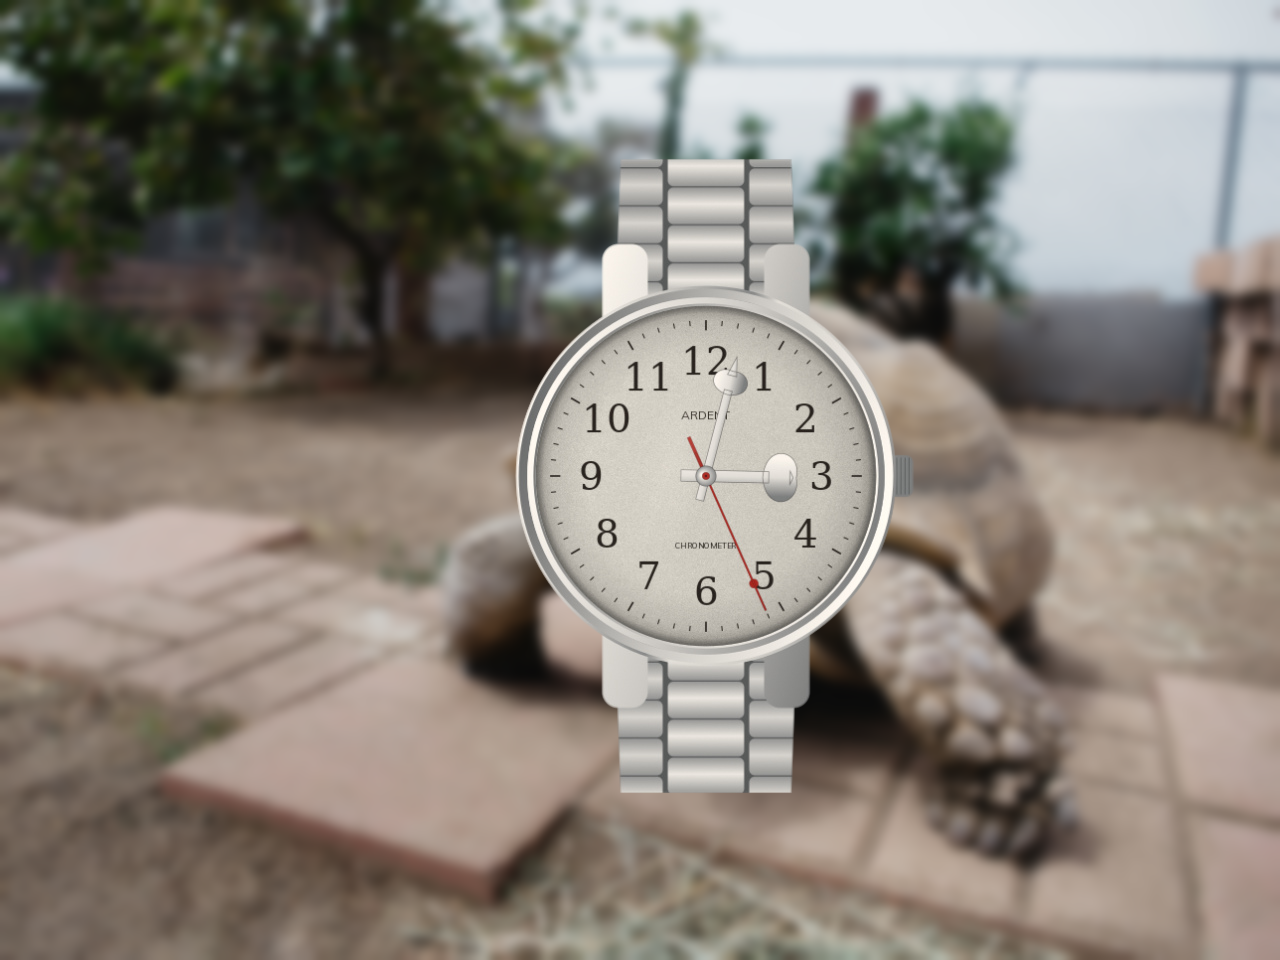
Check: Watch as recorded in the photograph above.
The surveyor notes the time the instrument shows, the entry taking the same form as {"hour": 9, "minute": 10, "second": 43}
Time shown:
{"hour": 3, "minute": 2, "second": 26}
